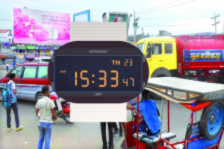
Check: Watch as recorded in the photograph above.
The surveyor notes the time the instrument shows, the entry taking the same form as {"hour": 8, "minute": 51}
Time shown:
{"hour": 15, "minute": 33}
